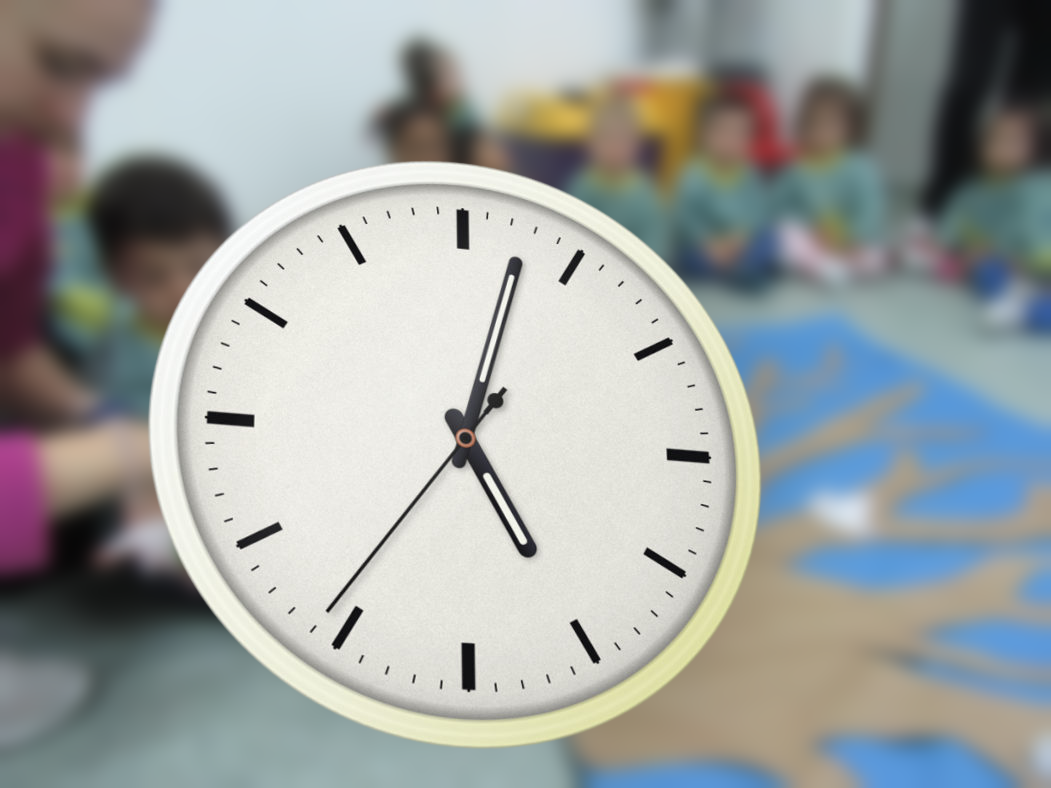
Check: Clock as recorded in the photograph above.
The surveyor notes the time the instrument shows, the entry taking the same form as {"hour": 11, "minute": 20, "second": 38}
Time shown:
{"hour": 5, "minute": 2, "second": 36}
